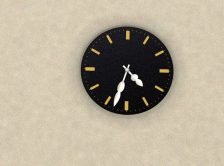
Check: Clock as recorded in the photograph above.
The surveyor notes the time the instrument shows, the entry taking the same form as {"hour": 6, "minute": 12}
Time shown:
{"hour": 4, "minute": 33}
